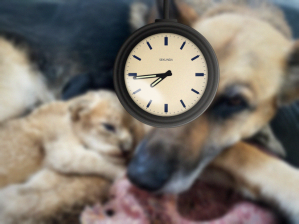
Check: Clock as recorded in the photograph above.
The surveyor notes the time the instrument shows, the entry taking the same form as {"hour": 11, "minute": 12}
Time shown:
{"hour": 7, "minute": 44}
